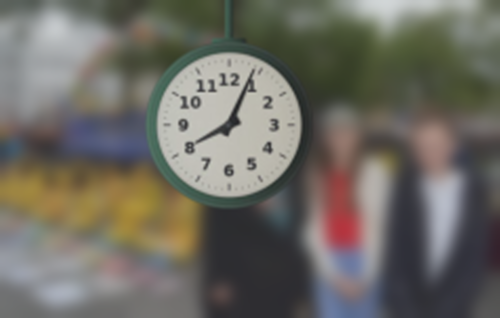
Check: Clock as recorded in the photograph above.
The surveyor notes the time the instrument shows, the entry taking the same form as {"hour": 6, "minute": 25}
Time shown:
{"hour": 8, "minute": 4}
